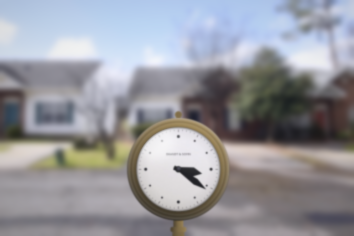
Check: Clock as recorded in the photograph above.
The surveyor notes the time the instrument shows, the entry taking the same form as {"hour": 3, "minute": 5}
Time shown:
{"hour": 3, "minute": 21}
